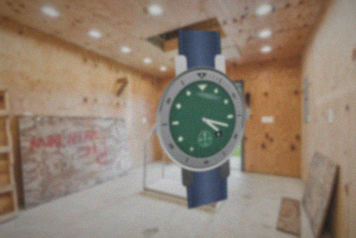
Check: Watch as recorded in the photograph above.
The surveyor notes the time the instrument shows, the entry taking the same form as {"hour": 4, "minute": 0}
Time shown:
{"hour": 4, "minute": 18}
